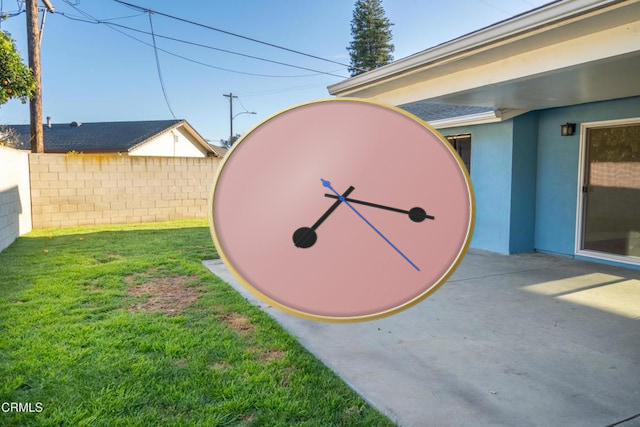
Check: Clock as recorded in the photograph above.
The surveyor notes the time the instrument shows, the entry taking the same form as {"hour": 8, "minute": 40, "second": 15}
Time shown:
{"hour": 7, "minute": 17, "second": 23}
